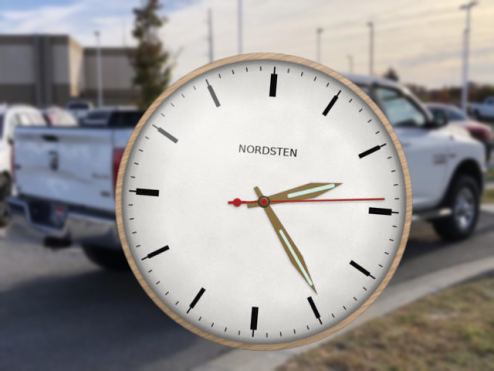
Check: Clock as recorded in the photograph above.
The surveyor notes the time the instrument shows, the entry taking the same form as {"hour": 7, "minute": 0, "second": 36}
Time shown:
{"hour": 2, "minute": 24, "second": 14}
